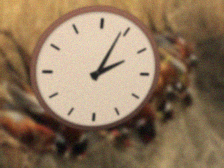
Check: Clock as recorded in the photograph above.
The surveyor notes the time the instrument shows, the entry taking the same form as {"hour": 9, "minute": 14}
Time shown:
{"hour": 2, "minute": 4}
